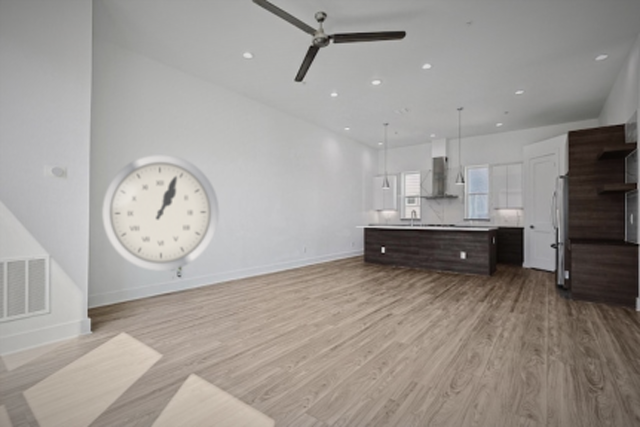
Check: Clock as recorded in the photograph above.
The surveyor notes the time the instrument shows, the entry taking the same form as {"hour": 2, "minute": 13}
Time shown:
{"hour": 1, "minute": 4}
